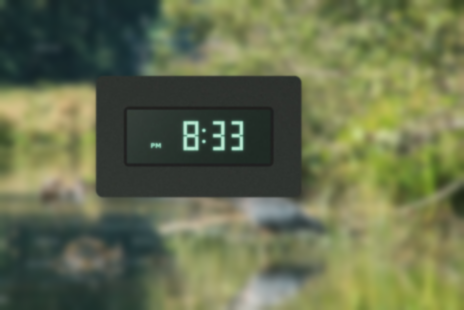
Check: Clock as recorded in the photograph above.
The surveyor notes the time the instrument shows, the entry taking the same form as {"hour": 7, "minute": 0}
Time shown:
{"hour": 8, "minute": 33}
